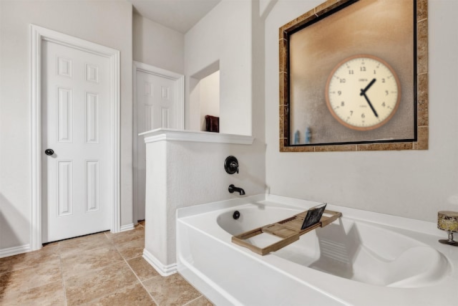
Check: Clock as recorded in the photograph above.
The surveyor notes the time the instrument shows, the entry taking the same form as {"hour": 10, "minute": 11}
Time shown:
{"hour": 1, "minute": 25}
